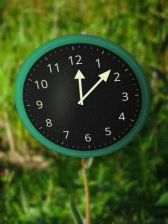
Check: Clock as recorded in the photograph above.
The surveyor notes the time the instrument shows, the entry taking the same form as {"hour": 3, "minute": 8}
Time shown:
{"hour": 12, "minute": 8}
